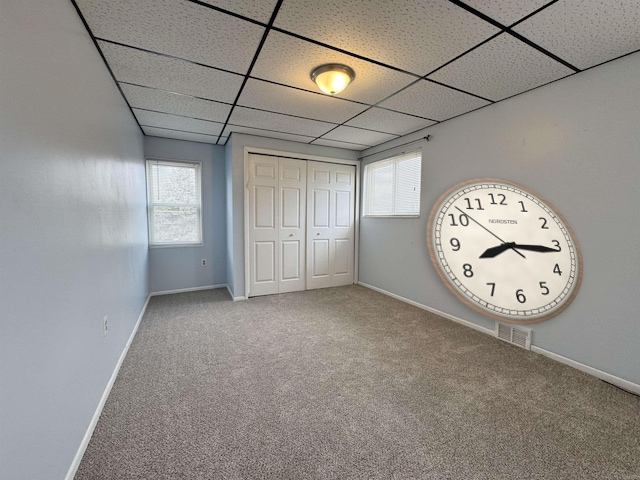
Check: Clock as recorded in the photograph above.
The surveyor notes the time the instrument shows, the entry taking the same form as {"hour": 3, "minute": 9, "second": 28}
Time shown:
{"hour": 8, "minute": 15, "second": 52}
